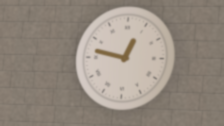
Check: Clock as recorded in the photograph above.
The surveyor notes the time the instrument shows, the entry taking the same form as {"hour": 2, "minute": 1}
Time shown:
{"hour": 12, "minute": 47}
